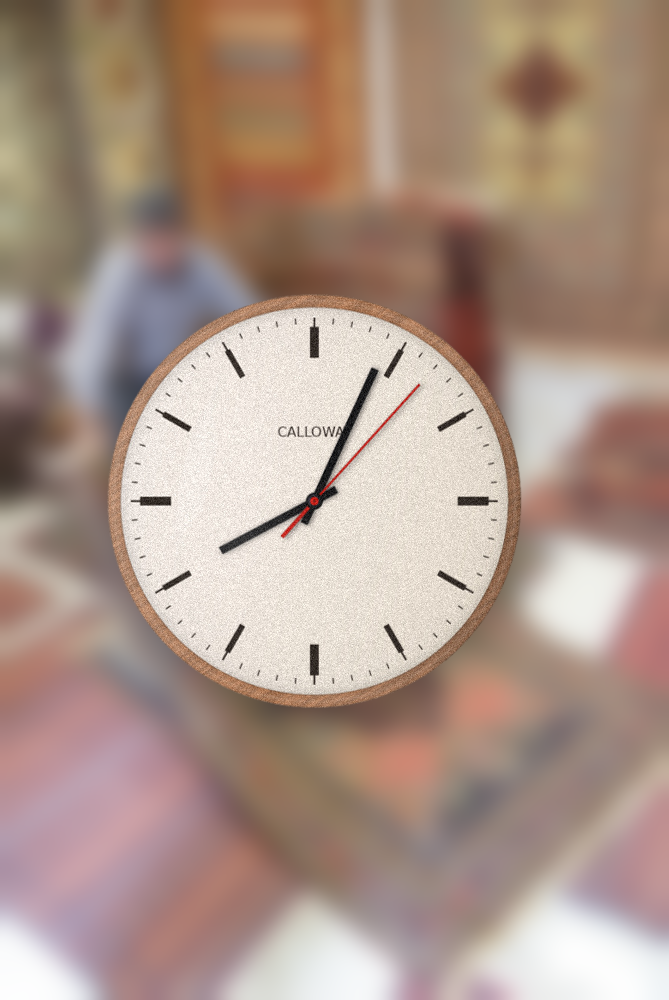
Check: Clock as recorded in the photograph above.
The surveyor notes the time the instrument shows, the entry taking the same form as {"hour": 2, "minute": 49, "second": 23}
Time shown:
{"hour": 8, "minute": 4, "second": 7}
